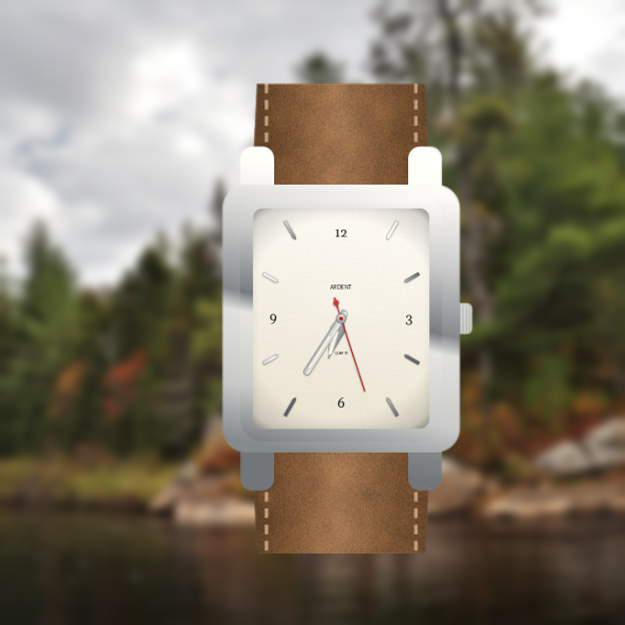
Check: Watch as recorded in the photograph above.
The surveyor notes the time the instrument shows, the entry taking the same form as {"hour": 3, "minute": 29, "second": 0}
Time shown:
{"hour": 6, "minute": 35, "second": 27}
